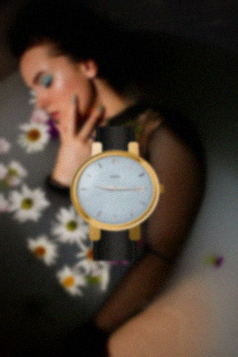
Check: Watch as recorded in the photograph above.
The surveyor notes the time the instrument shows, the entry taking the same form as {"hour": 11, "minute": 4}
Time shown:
{"hour": 9, "minute": 15}
